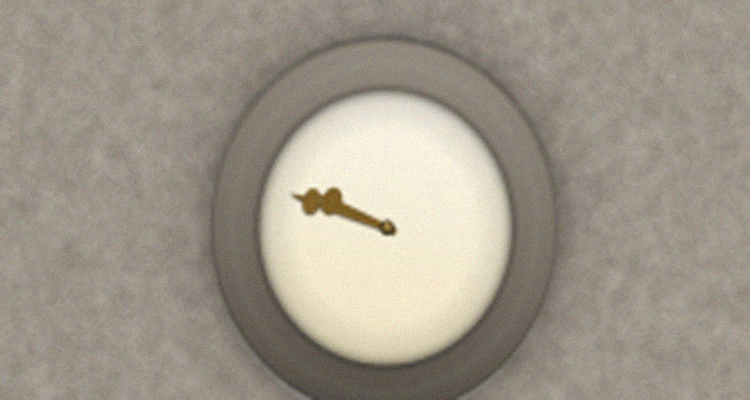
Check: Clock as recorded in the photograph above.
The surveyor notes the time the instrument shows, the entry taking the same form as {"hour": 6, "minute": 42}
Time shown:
{"hour": 9, "minute": 48}
